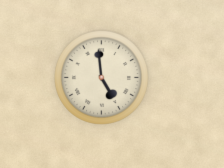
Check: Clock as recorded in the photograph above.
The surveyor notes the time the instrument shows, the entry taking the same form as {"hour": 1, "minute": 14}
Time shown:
{"hour": 4, "minute": 59}
